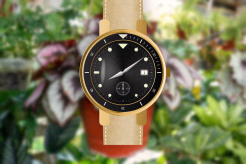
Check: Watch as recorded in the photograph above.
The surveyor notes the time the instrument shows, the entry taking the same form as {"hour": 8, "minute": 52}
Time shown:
{"hour": 8, "minute": 9}
